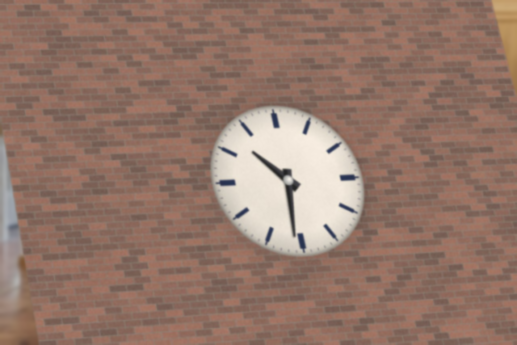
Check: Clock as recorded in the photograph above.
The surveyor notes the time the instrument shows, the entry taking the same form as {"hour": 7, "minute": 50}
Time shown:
{"hour": 10, "minute": 31}
